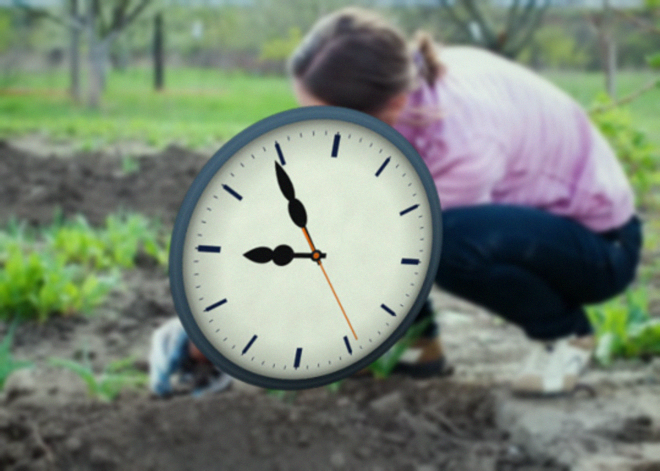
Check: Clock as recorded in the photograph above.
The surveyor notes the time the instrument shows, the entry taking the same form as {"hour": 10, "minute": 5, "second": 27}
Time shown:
{"hour": 8, "minute": 54, "second": 24}
